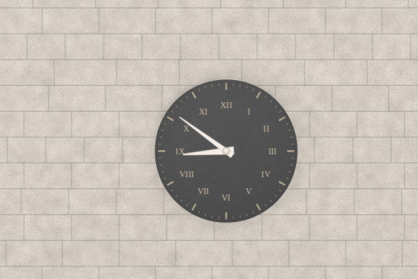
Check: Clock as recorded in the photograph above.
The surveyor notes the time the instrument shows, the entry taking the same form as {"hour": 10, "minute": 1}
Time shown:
{"hour": 8, "minute": 51}
